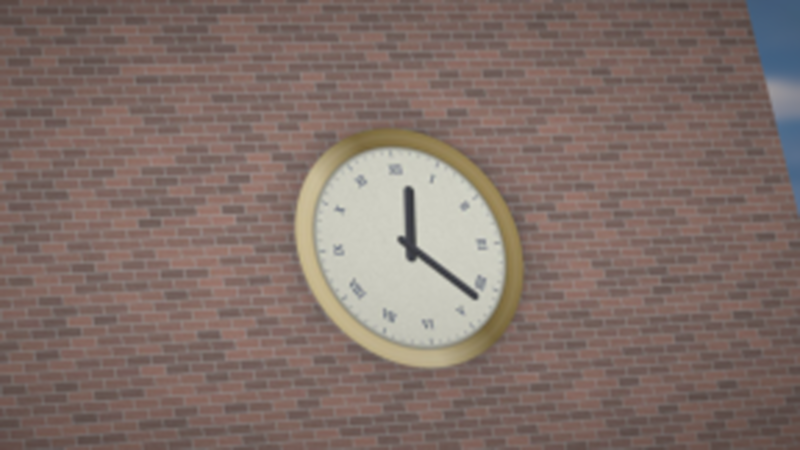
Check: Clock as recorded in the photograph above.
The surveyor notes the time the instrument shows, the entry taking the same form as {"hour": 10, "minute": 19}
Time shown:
{"hour": 12, "minute": 22}
